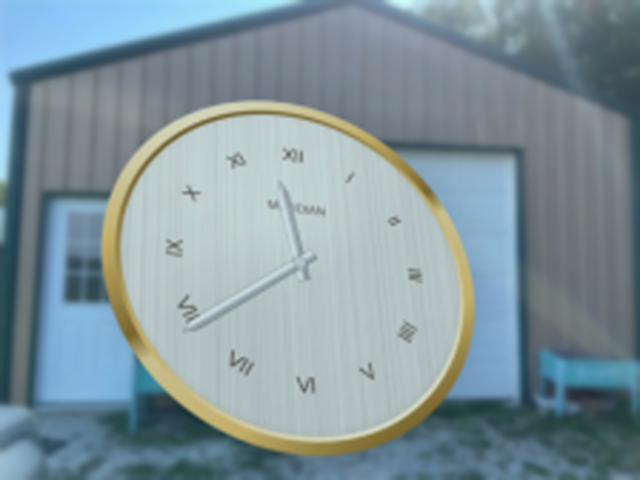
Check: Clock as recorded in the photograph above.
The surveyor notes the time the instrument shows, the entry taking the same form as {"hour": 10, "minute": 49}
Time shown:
{"hour": 11, "minute": 39}
